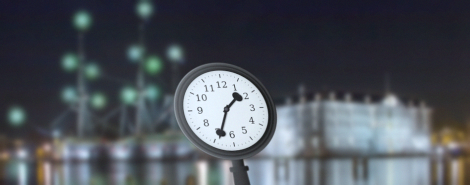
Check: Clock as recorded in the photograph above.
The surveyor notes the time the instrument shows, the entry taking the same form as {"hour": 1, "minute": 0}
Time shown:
{"hour": 1, "minute": 34}
